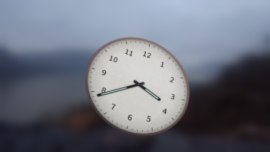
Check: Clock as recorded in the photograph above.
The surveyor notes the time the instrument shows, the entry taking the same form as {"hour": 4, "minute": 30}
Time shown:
{"hour": 3, "minute": 39}
